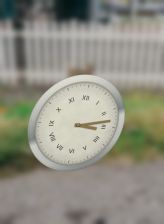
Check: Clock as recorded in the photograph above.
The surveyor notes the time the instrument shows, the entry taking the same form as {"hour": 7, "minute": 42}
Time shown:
{"hour": 3, "minute": 13}
